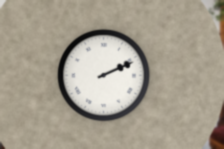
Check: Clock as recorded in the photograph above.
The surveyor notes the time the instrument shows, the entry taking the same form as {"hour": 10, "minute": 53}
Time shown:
{"hour": 2, "minute": 11}
